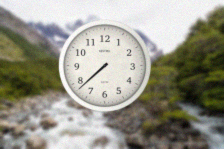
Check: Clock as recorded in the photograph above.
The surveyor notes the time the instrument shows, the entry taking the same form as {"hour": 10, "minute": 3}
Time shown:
{"hour": 7, "minute": 38}
